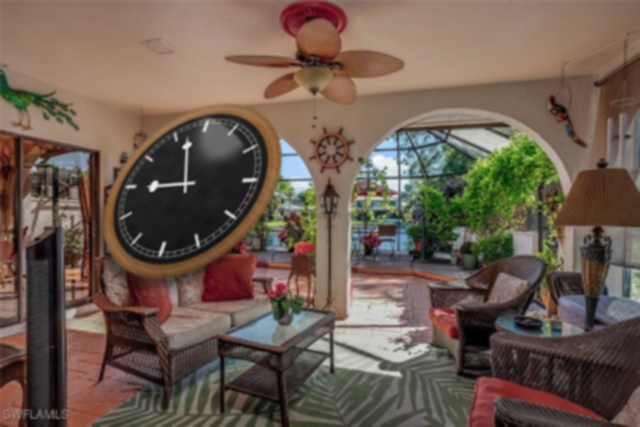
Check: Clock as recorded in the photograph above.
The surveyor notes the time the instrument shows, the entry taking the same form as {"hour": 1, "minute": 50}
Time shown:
{"hour": 8, "minute": 57}
